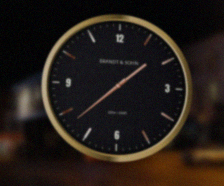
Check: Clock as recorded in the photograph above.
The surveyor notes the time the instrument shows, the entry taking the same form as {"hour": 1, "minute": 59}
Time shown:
{"hour": 1, "minute": 38}
